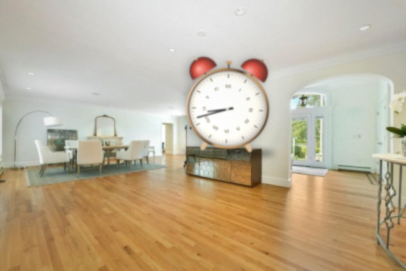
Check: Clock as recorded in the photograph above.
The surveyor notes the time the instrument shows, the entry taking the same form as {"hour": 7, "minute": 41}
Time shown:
{"hour": 8, "minute": 42}
